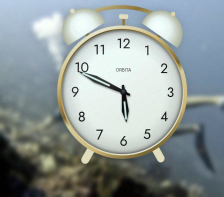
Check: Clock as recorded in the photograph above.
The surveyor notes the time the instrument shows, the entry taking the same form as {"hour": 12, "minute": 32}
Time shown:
{"hour": 5, "minute": 49}
